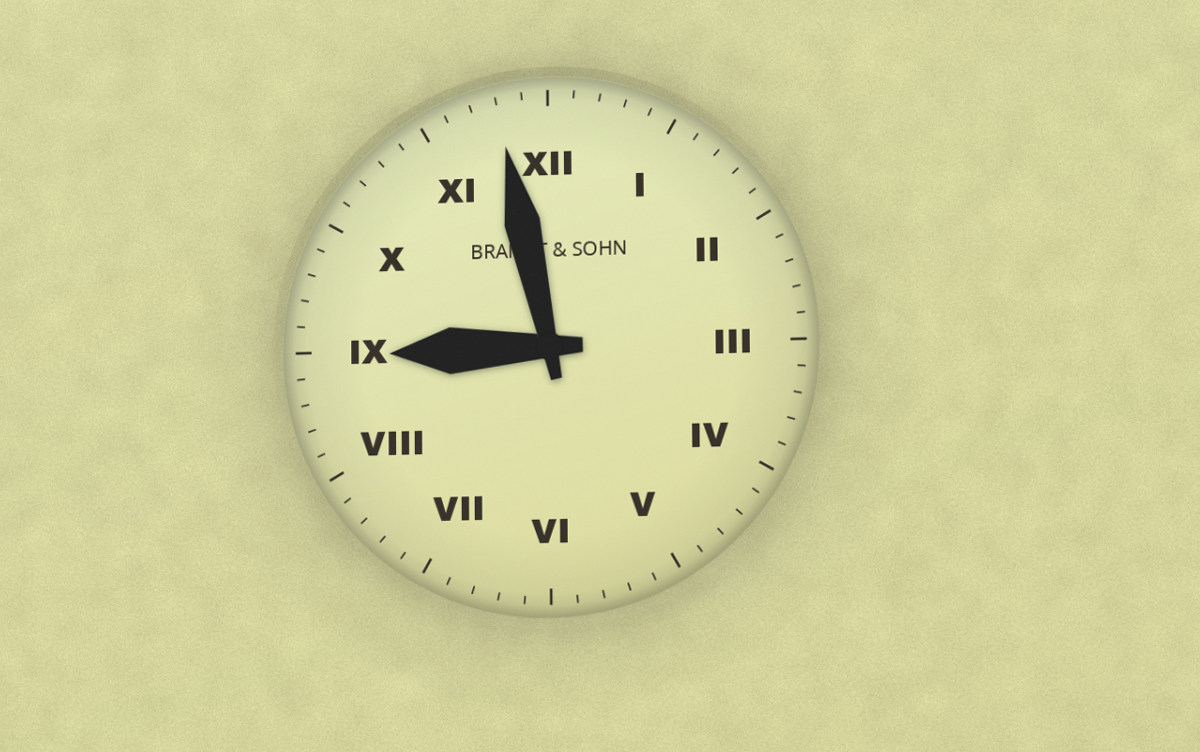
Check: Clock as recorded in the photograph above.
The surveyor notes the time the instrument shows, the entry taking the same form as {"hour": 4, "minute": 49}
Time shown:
{"hour": 8, "minute": 58}
